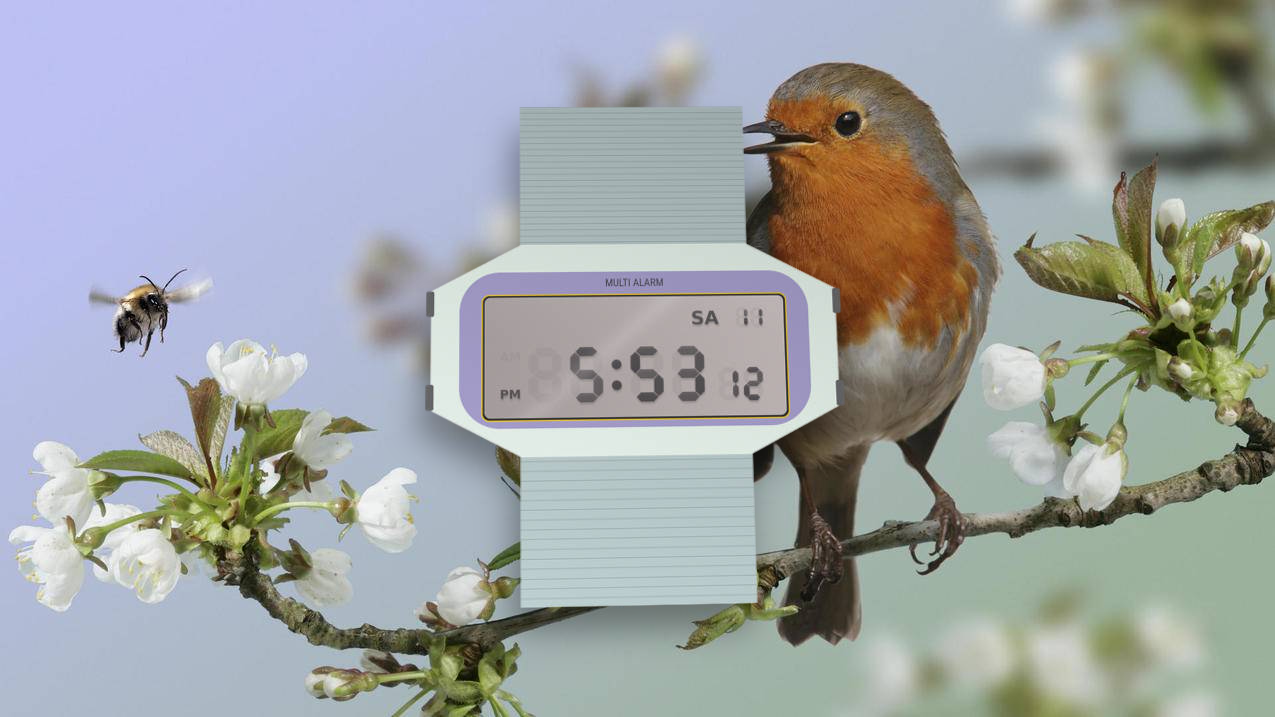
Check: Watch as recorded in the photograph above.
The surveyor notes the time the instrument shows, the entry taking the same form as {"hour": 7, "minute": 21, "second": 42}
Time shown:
{"hour": 5, "minute": 53, "second": 12}
